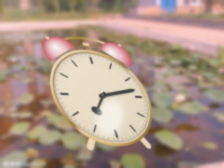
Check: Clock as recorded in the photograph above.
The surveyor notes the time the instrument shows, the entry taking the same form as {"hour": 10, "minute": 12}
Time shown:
{"hour": 7, "minute": 13}
